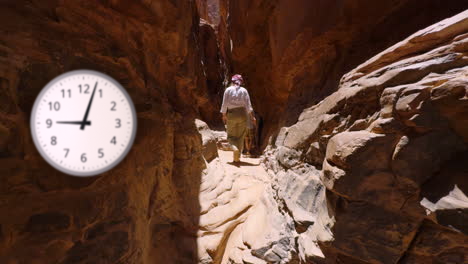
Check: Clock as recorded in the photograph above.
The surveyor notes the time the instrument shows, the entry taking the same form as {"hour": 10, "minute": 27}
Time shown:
{"hour": 9, "minute": 3}
